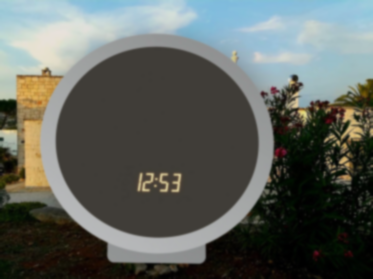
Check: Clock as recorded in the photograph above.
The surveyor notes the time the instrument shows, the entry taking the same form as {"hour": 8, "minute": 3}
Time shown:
{"hour": 12, "minute": 53}
